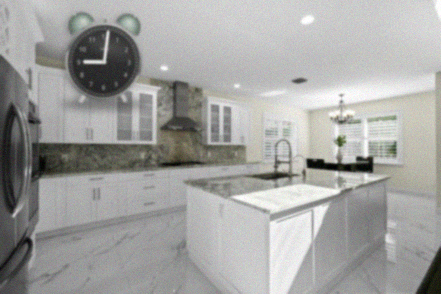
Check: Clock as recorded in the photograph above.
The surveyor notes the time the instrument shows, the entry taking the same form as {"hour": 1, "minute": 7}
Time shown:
{"hour": 9, "minute": 1}
